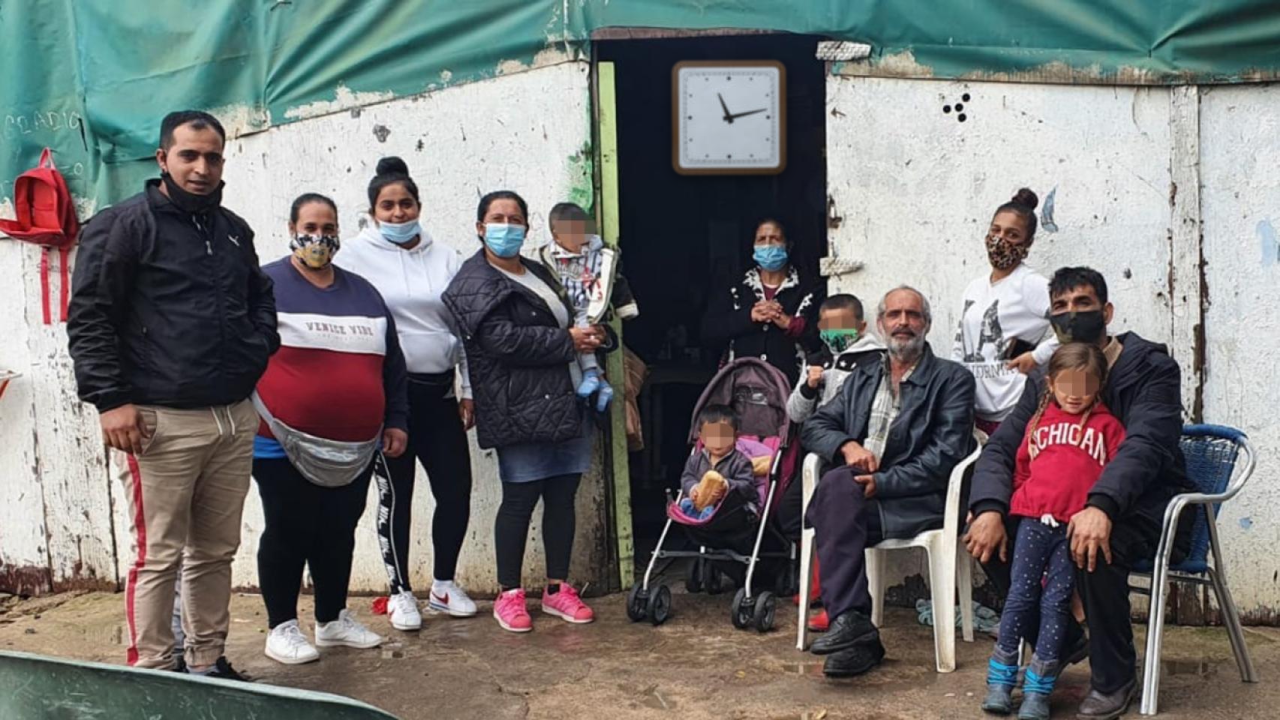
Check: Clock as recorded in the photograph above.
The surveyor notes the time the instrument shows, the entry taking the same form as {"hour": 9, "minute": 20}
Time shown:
{"hour": 11, "minute": 13}
